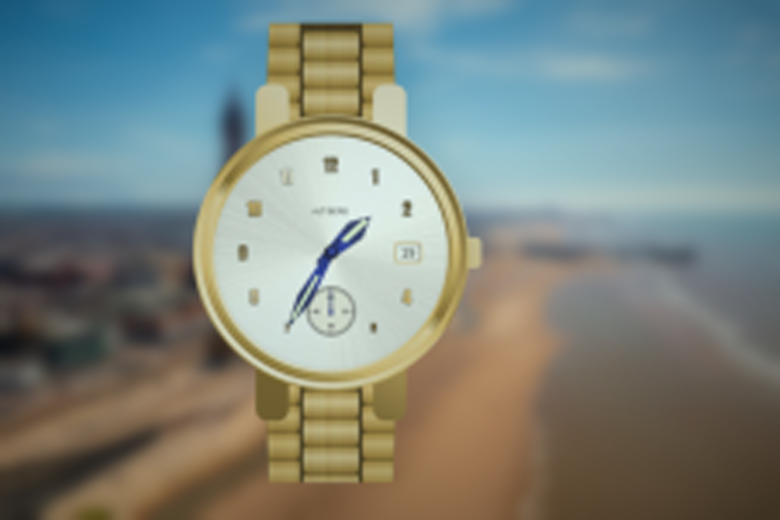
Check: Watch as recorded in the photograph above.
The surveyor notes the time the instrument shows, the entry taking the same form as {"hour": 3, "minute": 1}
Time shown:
{"hour": 1, "minute": 35}
